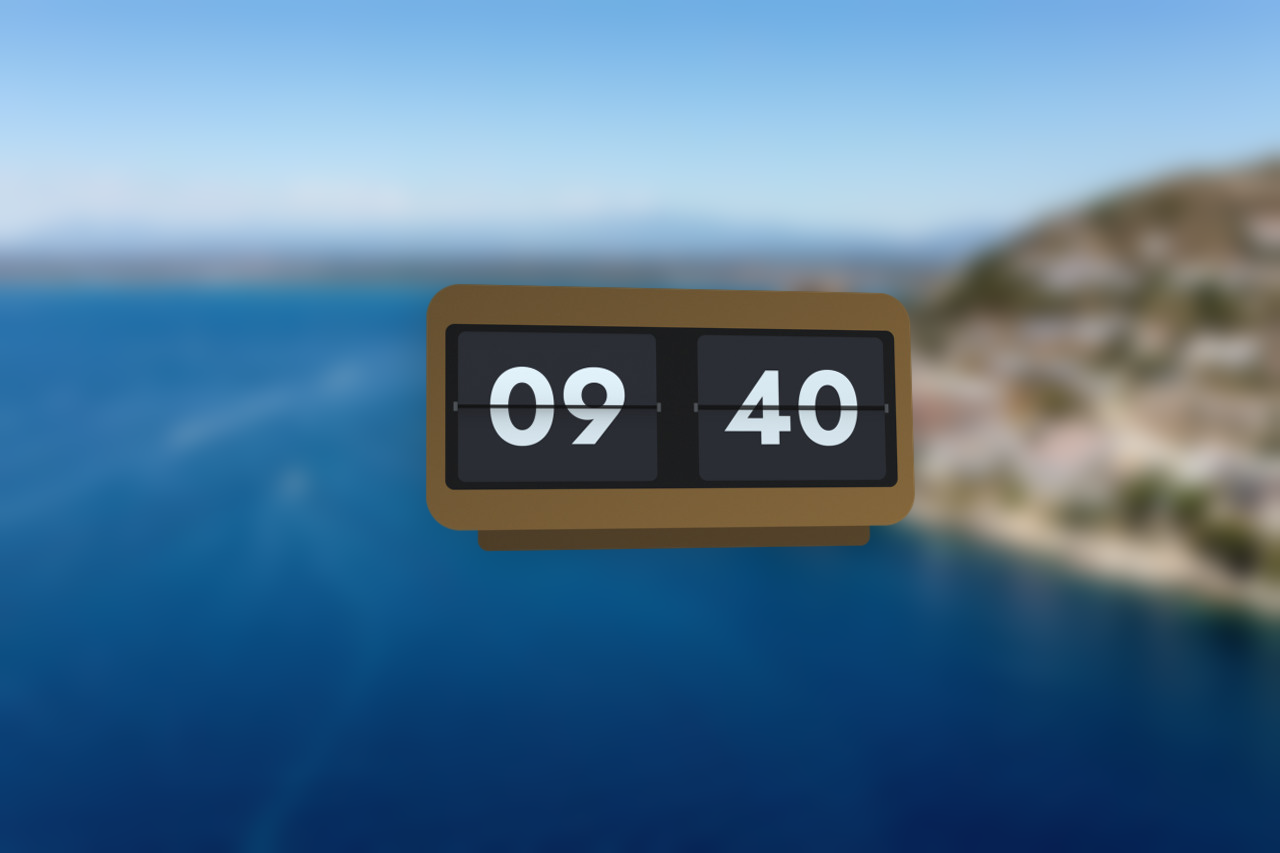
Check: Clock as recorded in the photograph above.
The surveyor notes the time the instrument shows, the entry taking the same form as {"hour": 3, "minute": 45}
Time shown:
{"hour": 9, "minute": 40}
